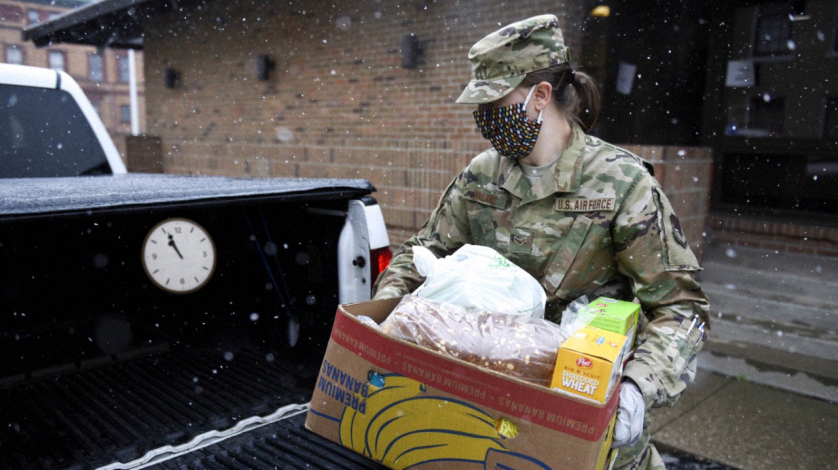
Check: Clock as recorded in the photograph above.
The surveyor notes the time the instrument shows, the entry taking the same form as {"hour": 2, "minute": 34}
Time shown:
{"hour": 10, "minute": 56}
